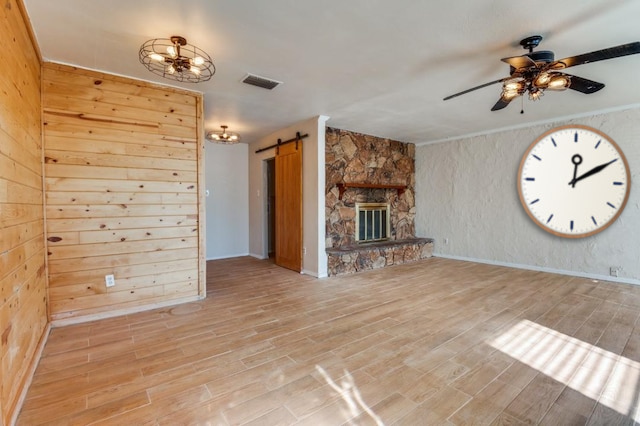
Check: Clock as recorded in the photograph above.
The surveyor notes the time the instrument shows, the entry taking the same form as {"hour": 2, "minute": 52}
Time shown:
{"hour": 12, "minute": 10}
